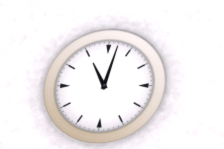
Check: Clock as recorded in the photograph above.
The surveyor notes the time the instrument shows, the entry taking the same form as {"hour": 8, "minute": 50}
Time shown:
{"hour": 11, "minute": 2}
